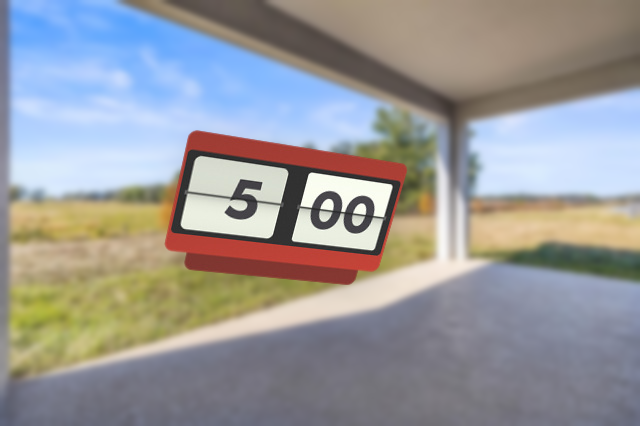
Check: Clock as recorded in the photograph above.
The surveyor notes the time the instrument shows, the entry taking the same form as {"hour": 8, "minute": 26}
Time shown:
{"hour": 5, "minute": 0}
